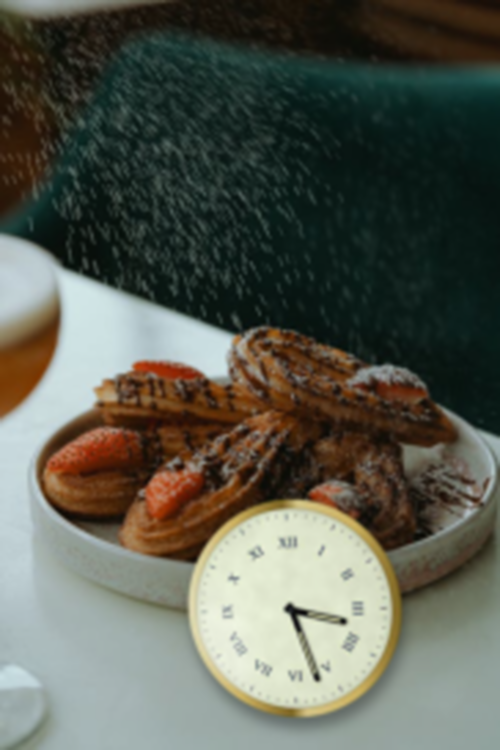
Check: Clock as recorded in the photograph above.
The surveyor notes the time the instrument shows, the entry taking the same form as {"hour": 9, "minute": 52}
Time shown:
{"hour": 3, "minute": 27}
